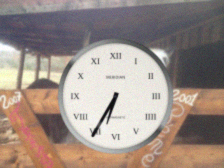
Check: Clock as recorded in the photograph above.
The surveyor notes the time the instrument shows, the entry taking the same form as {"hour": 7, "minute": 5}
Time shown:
{"hour": 6, "minute": 35}
